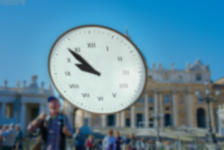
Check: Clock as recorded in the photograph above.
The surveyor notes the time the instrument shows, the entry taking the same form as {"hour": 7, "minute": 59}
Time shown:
{"hour": 9, "minute": 53}
